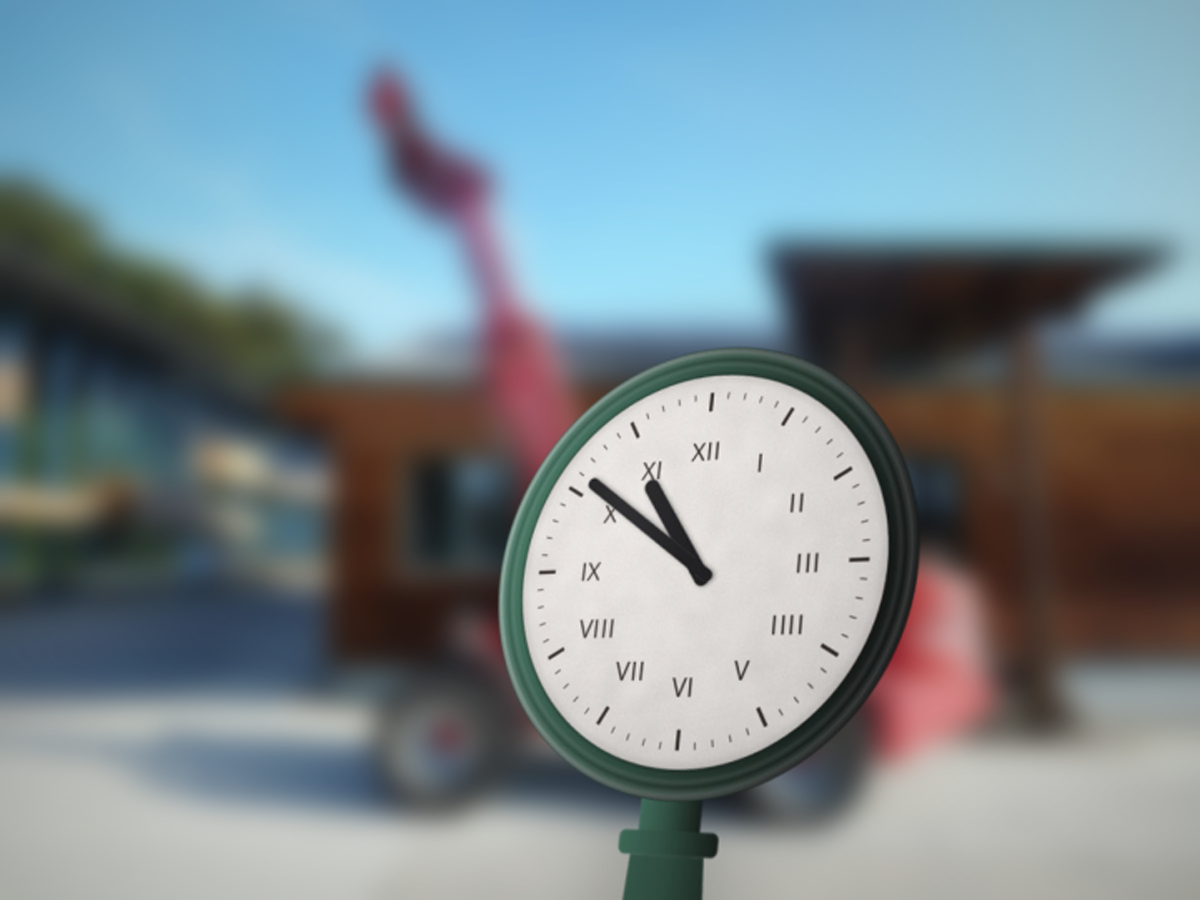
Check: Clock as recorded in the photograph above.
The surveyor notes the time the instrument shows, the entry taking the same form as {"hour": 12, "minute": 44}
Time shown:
{"hour": 10, "minute": 51}
